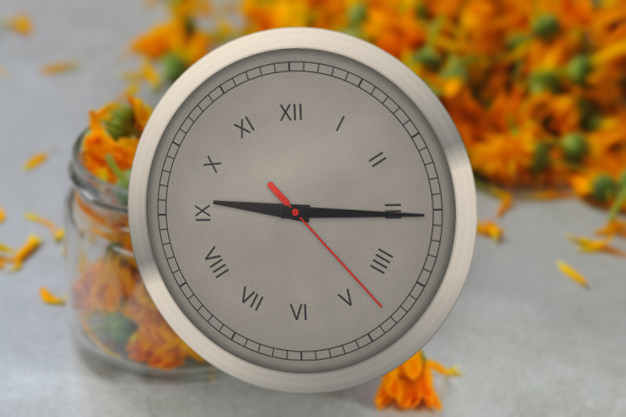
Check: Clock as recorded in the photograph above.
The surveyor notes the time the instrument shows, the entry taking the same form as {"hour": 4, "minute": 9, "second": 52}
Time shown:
{"hour": 9, "minute": 15, "second": 23}
